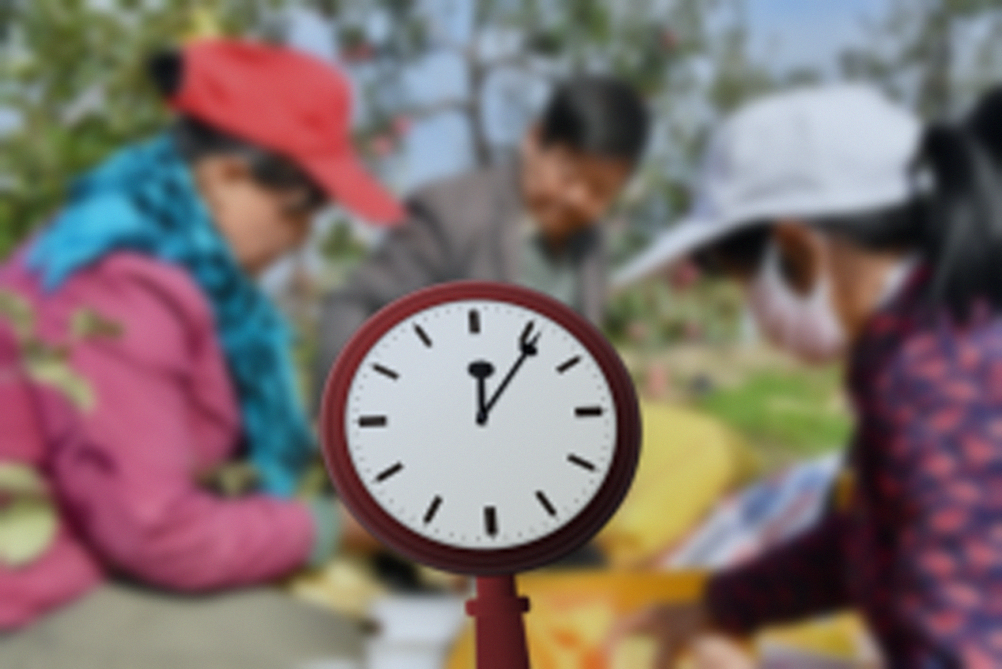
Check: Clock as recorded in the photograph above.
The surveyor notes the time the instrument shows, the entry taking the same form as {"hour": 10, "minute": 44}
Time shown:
{"hour": 12, "minute": 6}
